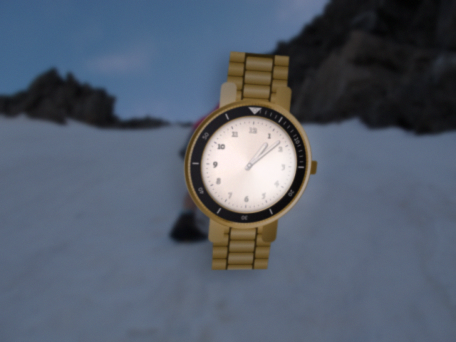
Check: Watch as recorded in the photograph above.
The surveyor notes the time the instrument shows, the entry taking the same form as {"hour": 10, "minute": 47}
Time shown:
{"hour": 1, "minute": 8}
